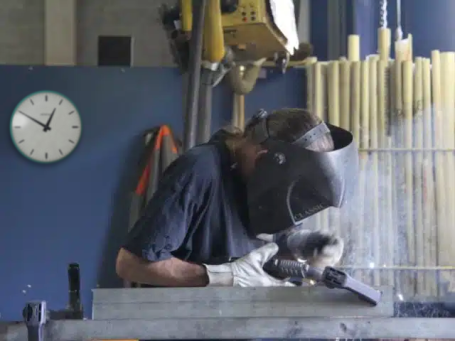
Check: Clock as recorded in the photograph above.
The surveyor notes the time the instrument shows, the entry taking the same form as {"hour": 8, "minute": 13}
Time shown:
{"hour": 12, "minute": 50}
